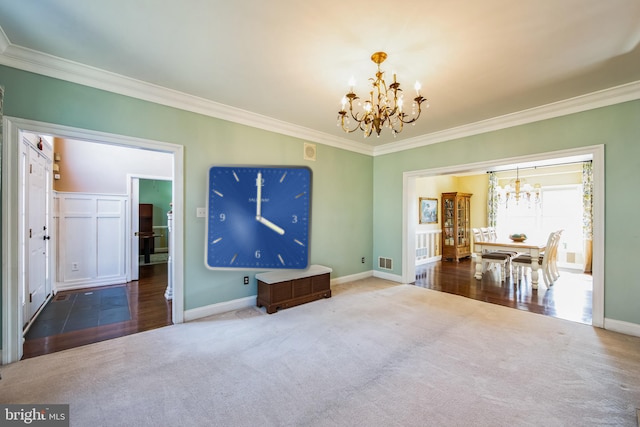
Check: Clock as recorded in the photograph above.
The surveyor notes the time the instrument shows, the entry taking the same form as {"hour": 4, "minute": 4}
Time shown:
{"hour": 4, "minute": 0}
